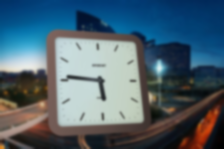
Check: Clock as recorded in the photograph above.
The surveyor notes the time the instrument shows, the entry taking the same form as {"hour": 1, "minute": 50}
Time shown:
{"hour": 5, "minute": 46}
